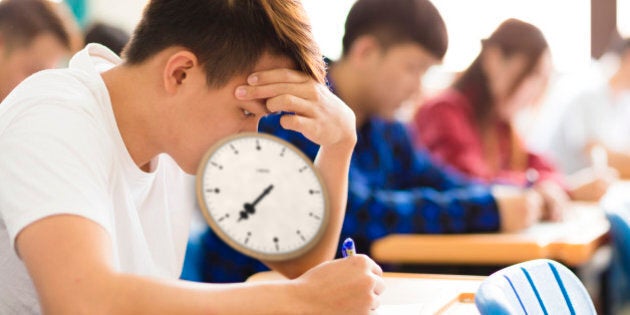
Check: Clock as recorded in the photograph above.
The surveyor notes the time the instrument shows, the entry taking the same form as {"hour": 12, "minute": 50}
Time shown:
{"hour": 7, "minute": 38}
